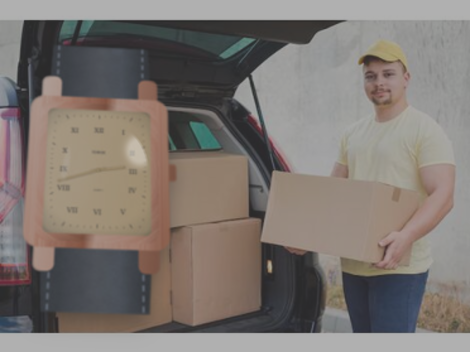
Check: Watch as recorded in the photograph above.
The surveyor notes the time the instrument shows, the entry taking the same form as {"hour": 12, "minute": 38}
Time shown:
{"hour": 2, "minute": 42}
